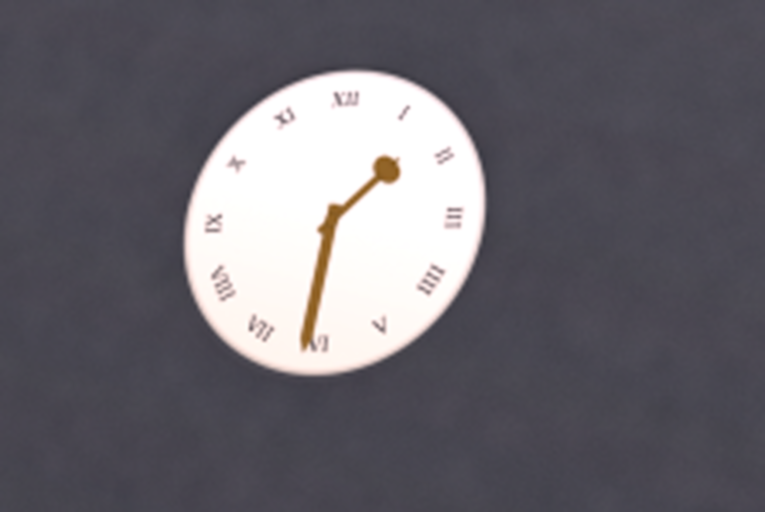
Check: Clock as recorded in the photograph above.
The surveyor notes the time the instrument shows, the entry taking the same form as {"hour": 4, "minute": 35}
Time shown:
{"hour": 1, "minute": 31}
